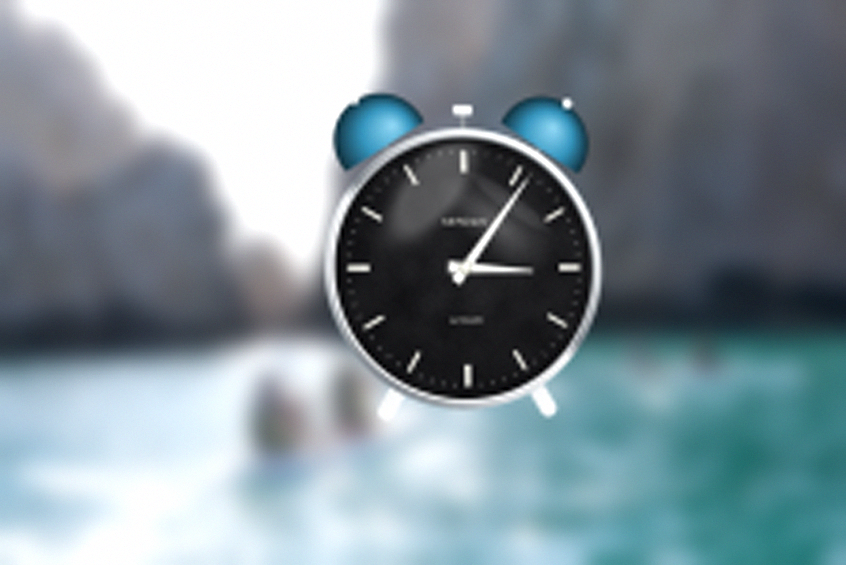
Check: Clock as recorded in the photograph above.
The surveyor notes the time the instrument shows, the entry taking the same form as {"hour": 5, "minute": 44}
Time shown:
{"hour": 3, "minute": 6}
